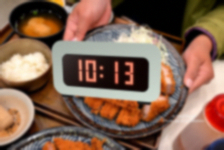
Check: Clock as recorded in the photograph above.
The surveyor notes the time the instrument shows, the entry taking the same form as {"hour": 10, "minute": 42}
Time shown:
{"hour": 10, "minute": 13}
